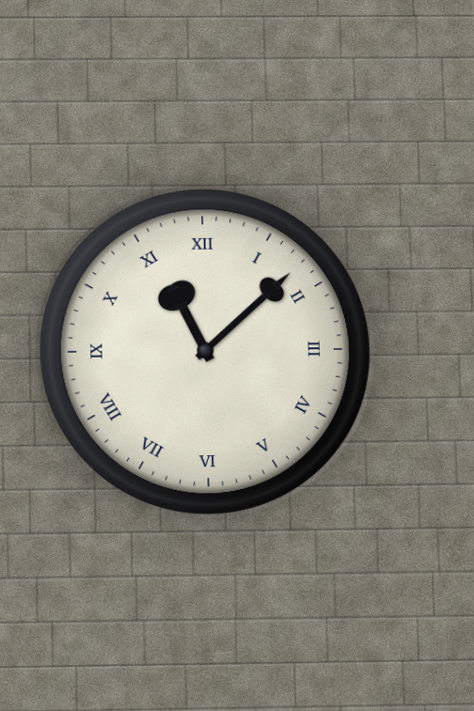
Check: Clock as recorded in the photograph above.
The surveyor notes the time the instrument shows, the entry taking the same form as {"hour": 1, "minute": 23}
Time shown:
{"hour": 11, "minute": 8}
